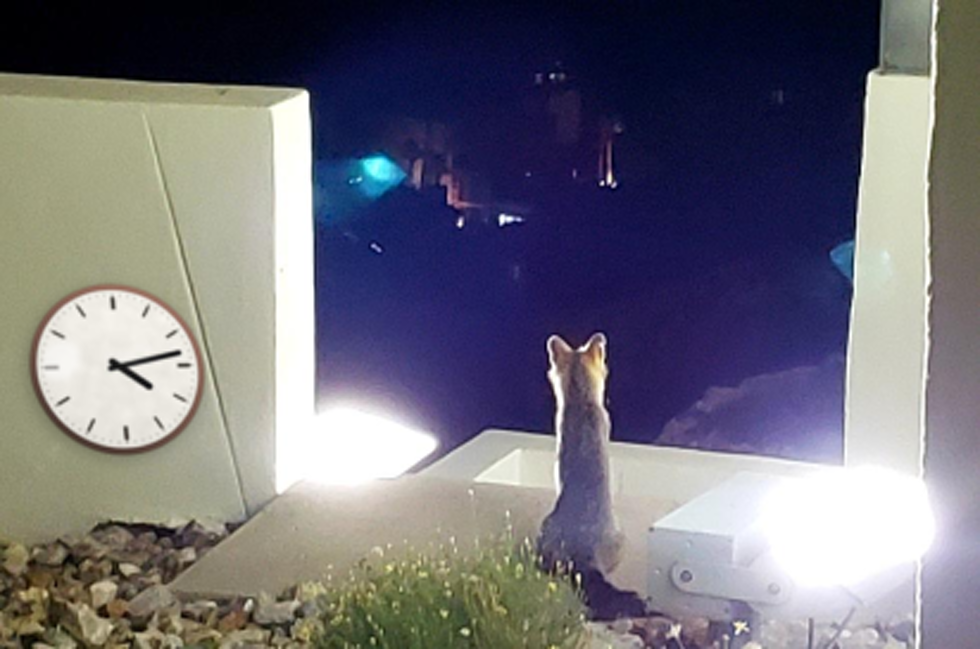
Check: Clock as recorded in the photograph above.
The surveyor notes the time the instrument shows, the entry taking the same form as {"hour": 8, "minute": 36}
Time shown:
{"hour": 4, "minute": 13}
